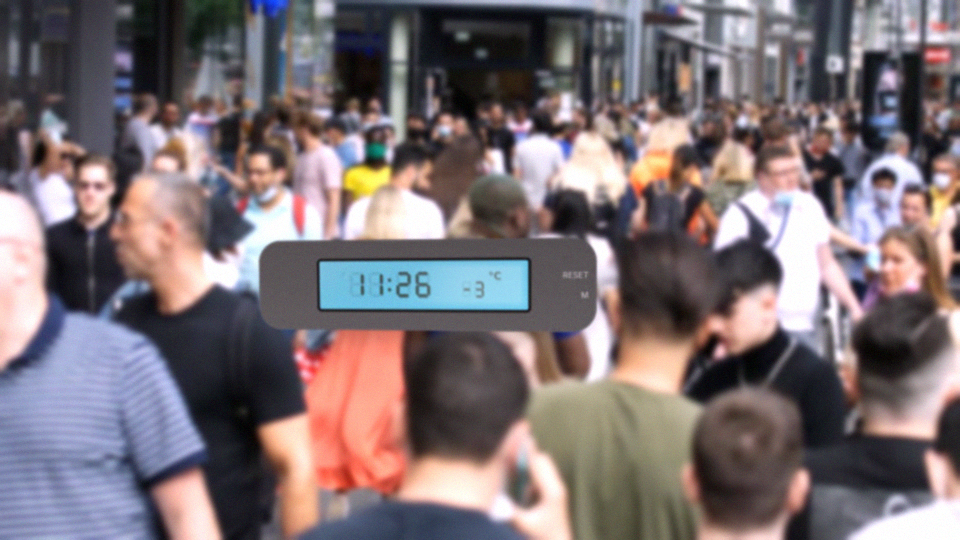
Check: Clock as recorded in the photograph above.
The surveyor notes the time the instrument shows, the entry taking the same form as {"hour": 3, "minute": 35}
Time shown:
{"hour": 11, "minute": 26}
